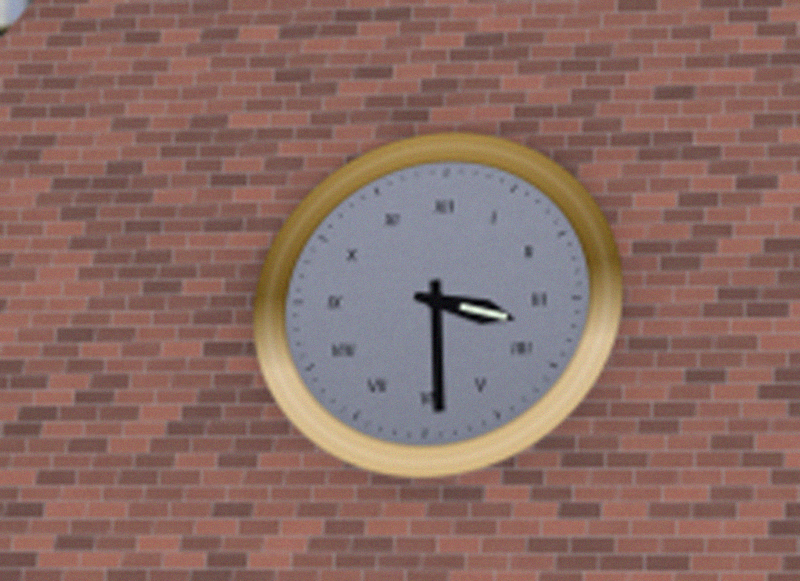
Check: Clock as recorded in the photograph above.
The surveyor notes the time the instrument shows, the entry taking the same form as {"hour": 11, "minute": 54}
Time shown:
{"hour": 3, "minute": 29}
